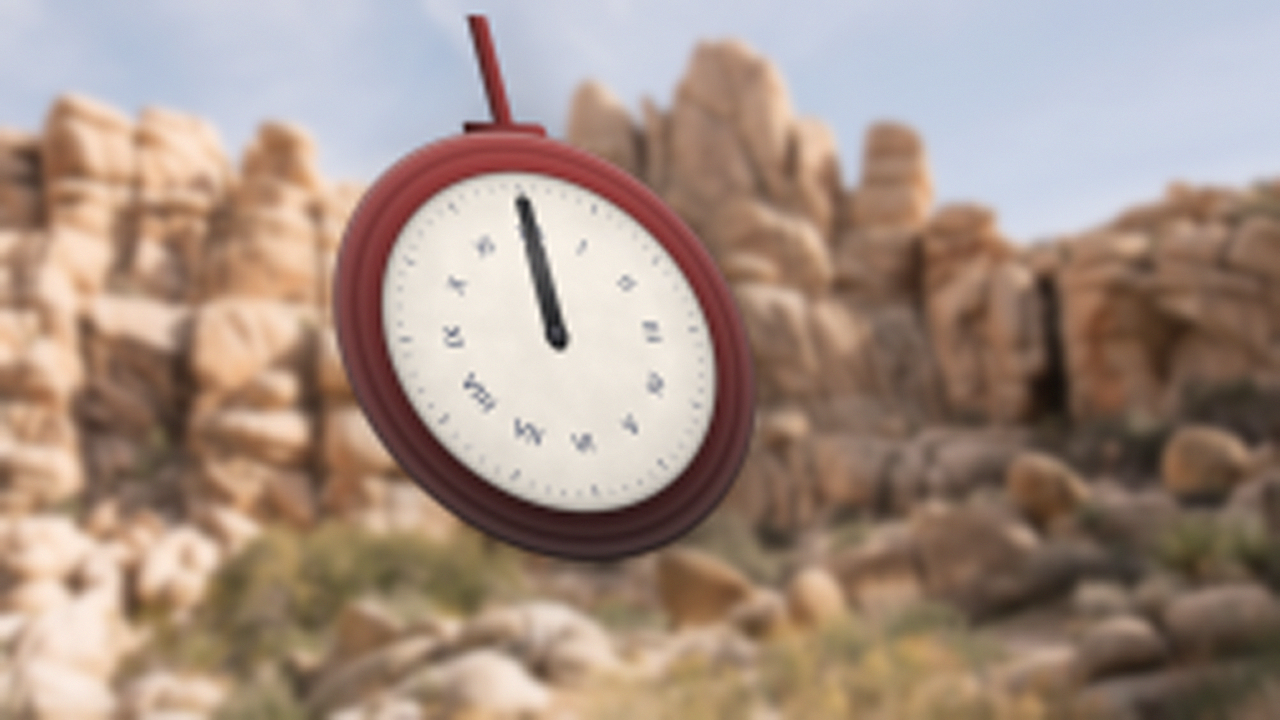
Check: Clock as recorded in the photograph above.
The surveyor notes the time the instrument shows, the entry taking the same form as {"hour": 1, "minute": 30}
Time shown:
{"hour": 12, "minute": 0}
